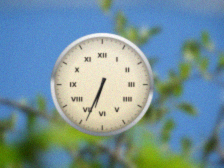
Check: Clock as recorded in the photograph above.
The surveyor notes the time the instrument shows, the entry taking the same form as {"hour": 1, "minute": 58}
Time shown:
{"hour": 6, "minute": 34}
